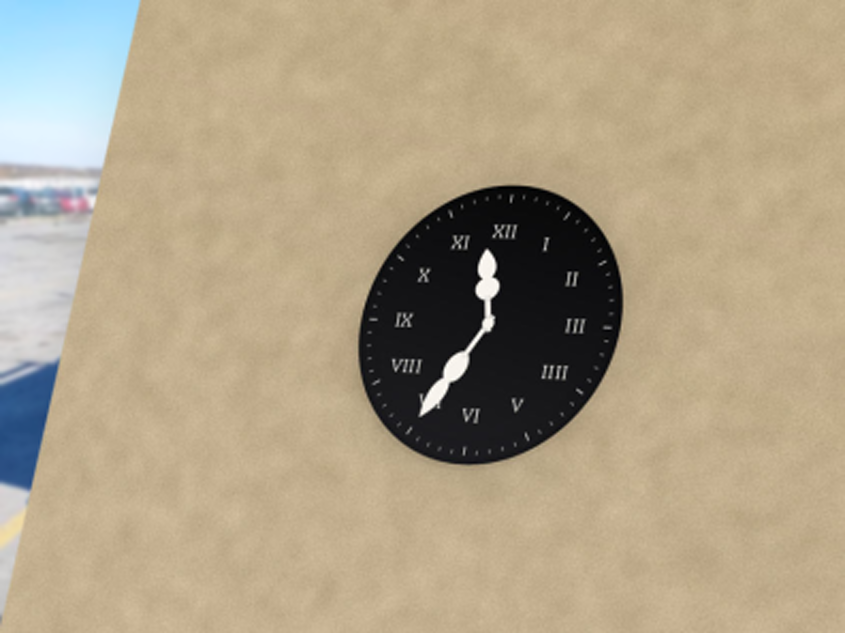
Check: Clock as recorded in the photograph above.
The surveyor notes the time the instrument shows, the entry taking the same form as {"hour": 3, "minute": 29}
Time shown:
{"hour": 11, "minute": 35}
